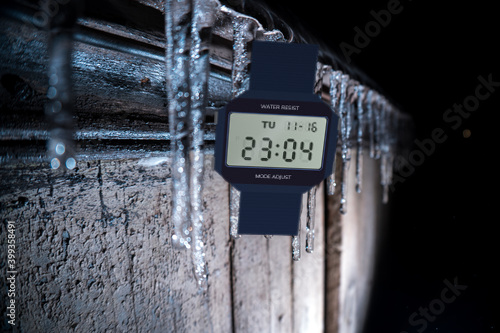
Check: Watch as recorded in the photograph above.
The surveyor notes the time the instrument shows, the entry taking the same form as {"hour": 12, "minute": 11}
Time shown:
{"hour": 23, "minute": 4}
